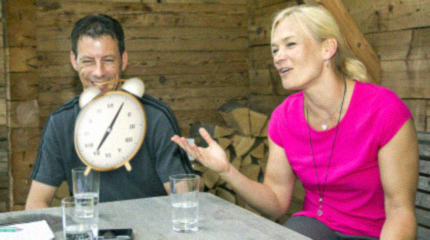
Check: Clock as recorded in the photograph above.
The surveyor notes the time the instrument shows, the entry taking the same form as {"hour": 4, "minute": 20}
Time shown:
{"hour": 7, "minute": 5}
